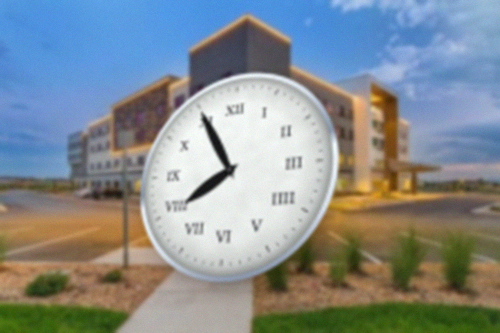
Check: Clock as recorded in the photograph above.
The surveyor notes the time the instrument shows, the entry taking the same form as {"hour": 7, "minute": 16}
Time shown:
{"hour": 7, "minute": 55}
